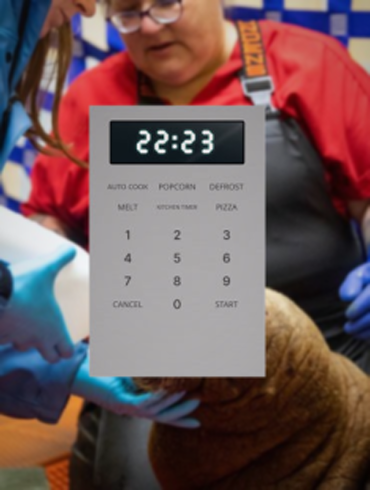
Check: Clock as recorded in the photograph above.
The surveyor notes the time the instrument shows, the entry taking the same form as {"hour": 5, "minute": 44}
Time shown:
{"hour": 22, "minute": 23}
